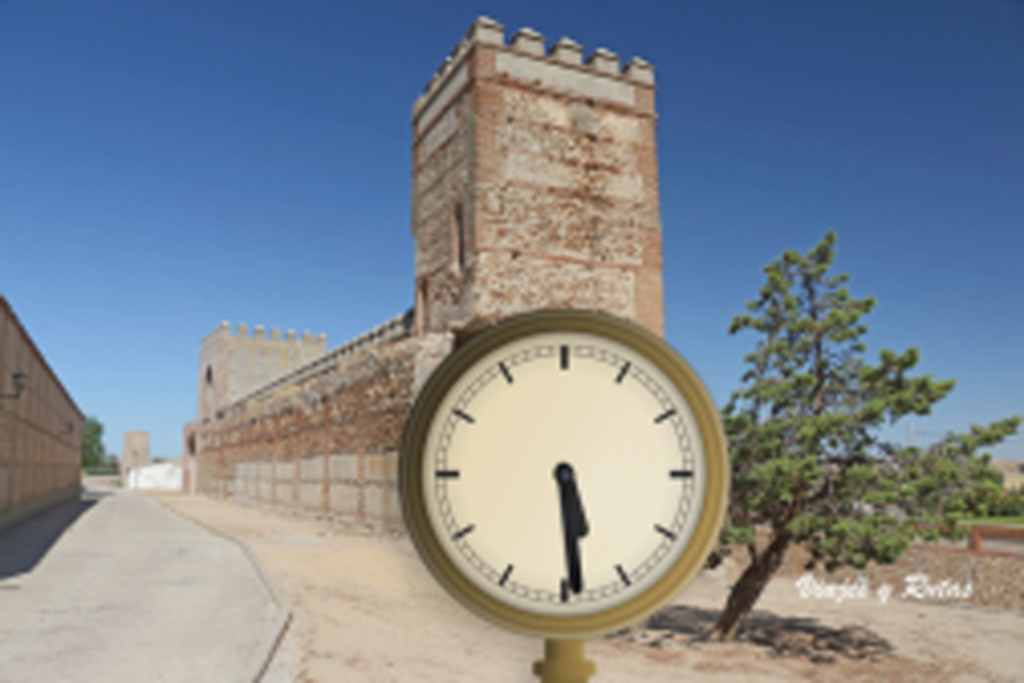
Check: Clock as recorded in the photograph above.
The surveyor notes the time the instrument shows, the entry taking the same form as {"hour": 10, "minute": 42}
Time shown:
{"hour": 5, "minute": 29}
